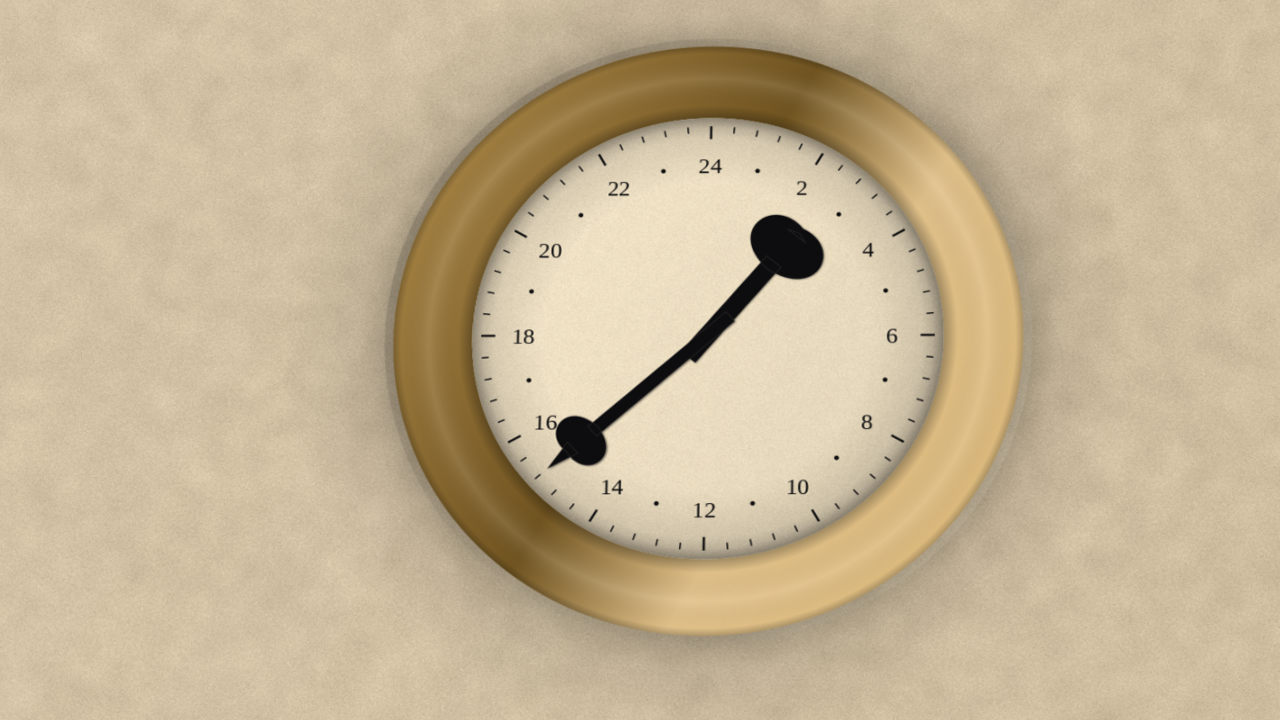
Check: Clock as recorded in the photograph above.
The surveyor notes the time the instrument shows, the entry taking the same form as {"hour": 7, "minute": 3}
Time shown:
{"hour": 2, "minute": 38}
